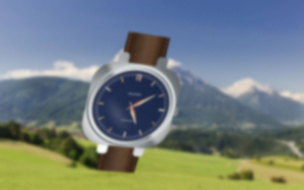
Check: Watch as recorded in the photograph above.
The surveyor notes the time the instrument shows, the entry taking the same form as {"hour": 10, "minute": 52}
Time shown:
{"hour": 5, "minute": 9}
